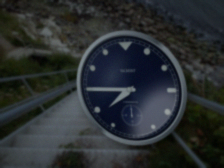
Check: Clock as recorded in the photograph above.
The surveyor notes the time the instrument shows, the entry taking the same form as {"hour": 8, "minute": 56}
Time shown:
{"hour": 7, "minute": 45}
